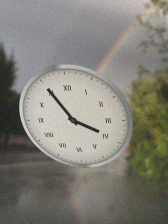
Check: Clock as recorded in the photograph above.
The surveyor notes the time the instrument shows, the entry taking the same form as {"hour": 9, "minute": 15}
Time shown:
{"hour": 3, "minute": 55}
